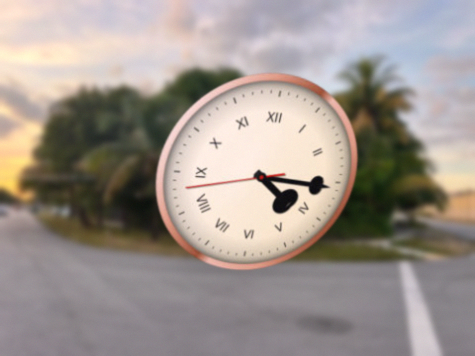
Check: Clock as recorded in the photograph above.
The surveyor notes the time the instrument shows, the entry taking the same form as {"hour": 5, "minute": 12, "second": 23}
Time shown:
{"hour": 4, "minute": 15, "second": 43}
